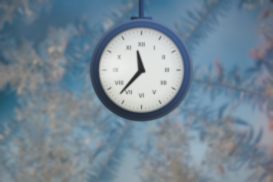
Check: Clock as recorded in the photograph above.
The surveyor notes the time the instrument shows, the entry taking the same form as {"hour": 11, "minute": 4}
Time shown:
{"hour": 11, "minute": 37}
